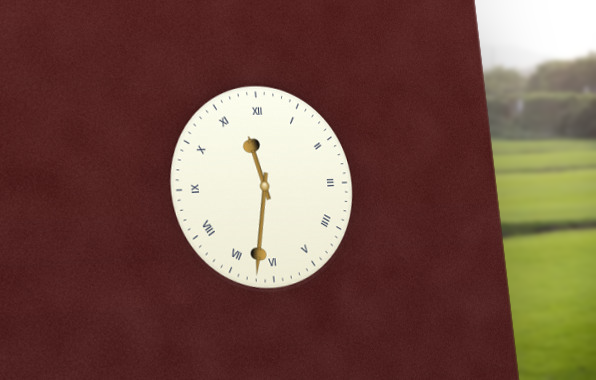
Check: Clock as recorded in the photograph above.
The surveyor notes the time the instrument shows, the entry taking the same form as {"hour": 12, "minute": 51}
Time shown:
{"hour": 11, "minute": 32}
